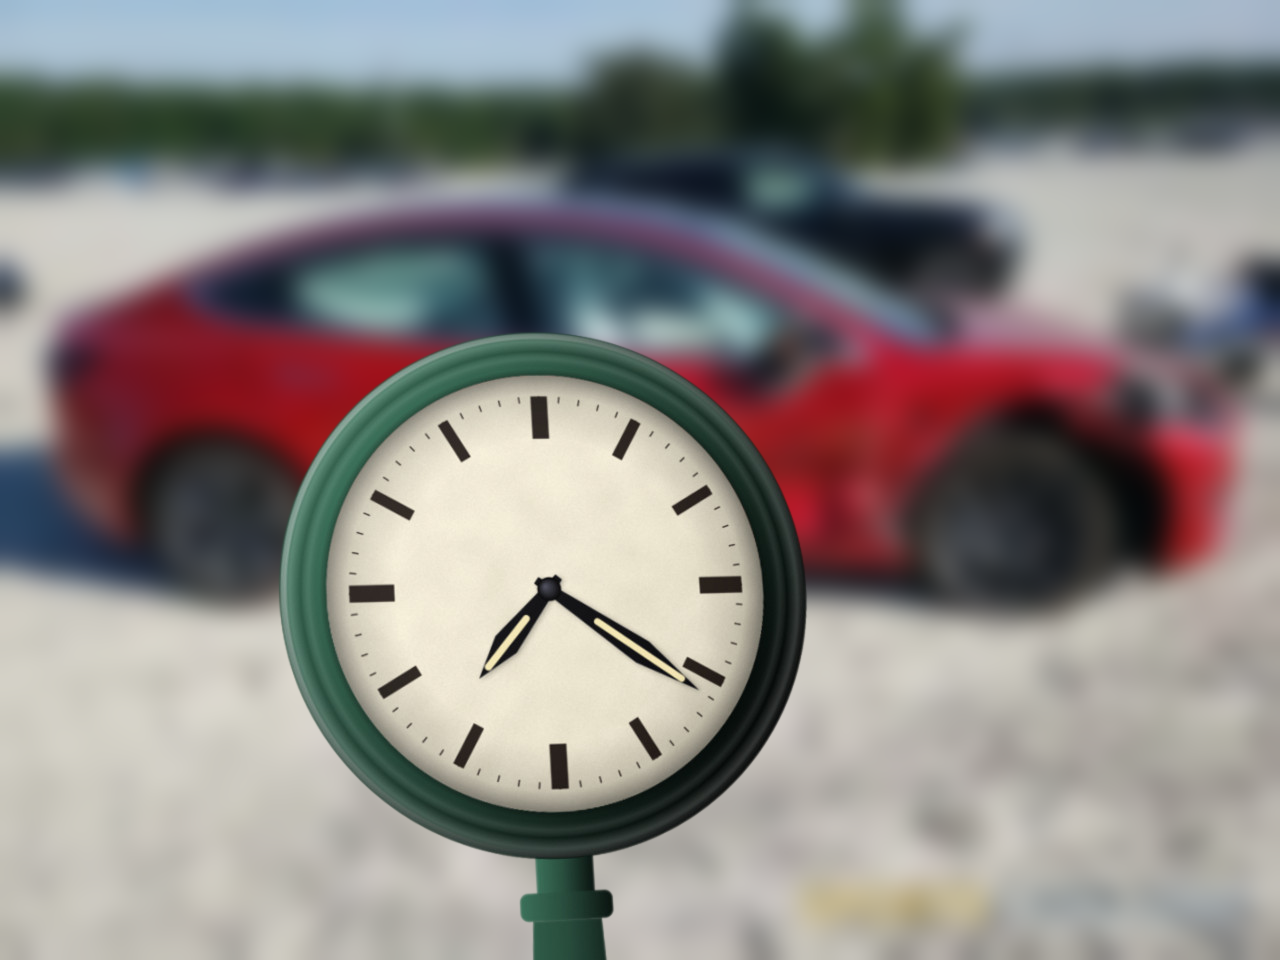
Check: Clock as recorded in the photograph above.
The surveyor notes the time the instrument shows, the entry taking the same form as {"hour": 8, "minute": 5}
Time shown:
{"hour": 7, "minute": 21}
